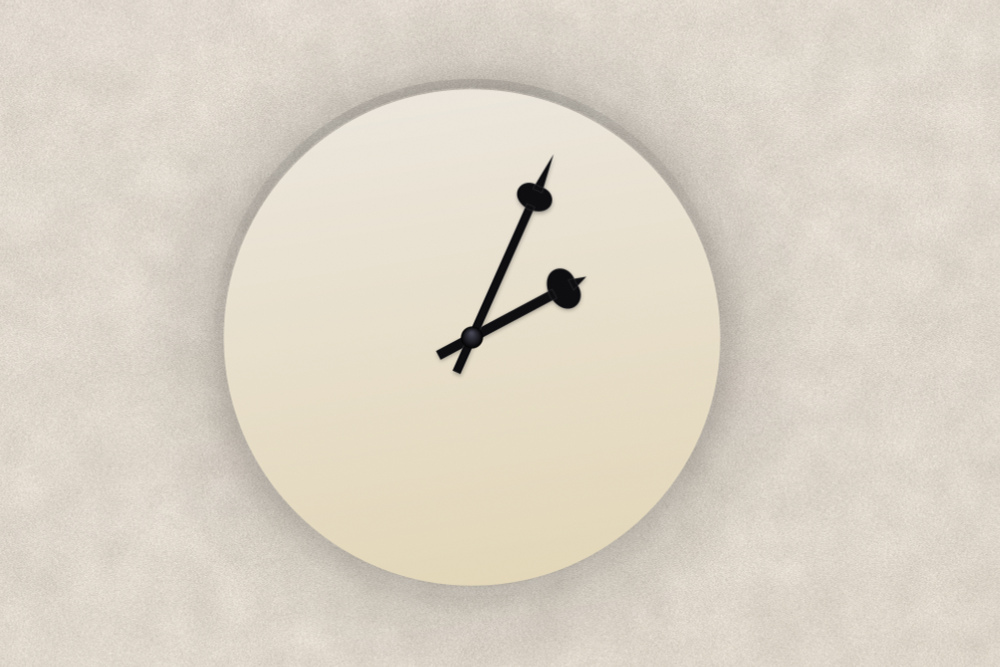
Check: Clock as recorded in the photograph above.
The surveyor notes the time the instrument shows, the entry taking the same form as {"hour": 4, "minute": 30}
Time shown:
{"hour": 2, "minute": 4}
